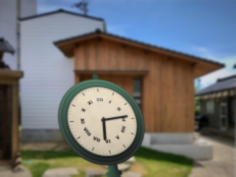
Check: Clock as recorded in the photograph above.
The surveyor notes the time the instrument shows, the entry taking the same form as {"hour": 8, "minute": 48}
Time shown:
{"hour": 6, "minute": 14}
